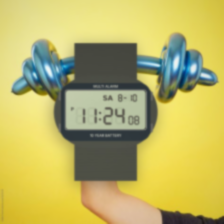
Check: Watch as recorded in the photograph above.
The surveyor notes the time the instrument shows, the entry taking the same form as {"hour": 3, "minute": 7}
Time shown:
{"hour": 11, "minute": 24}
